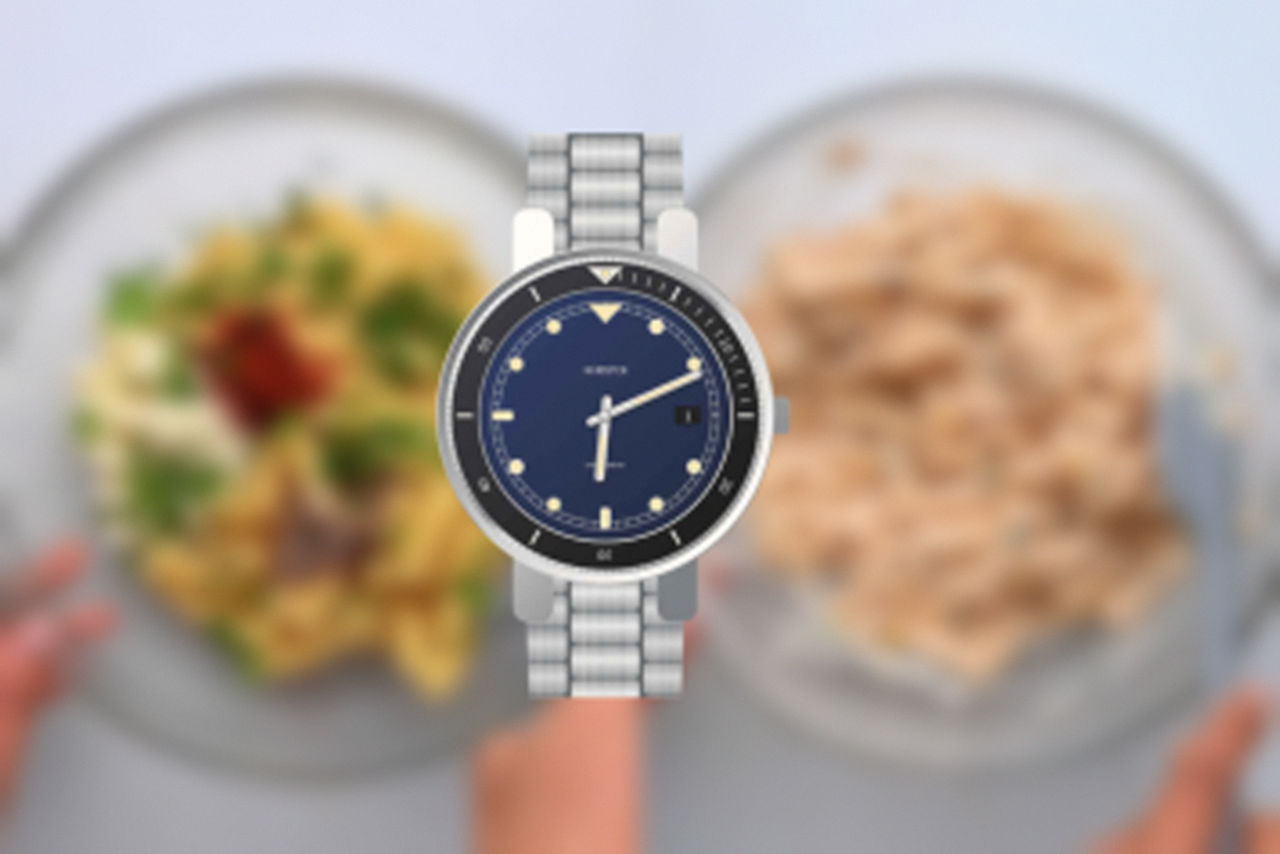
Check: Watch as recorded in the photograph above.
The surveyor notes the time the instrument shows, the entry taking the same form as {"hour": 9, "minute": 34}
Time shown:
{"hour": 6, "minute": 11}
